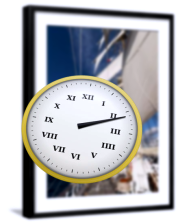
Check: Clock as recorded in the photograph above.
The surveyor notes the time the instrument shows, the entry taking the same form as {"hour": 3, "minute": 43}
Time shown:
{"hour": 2, "minute": 11}
